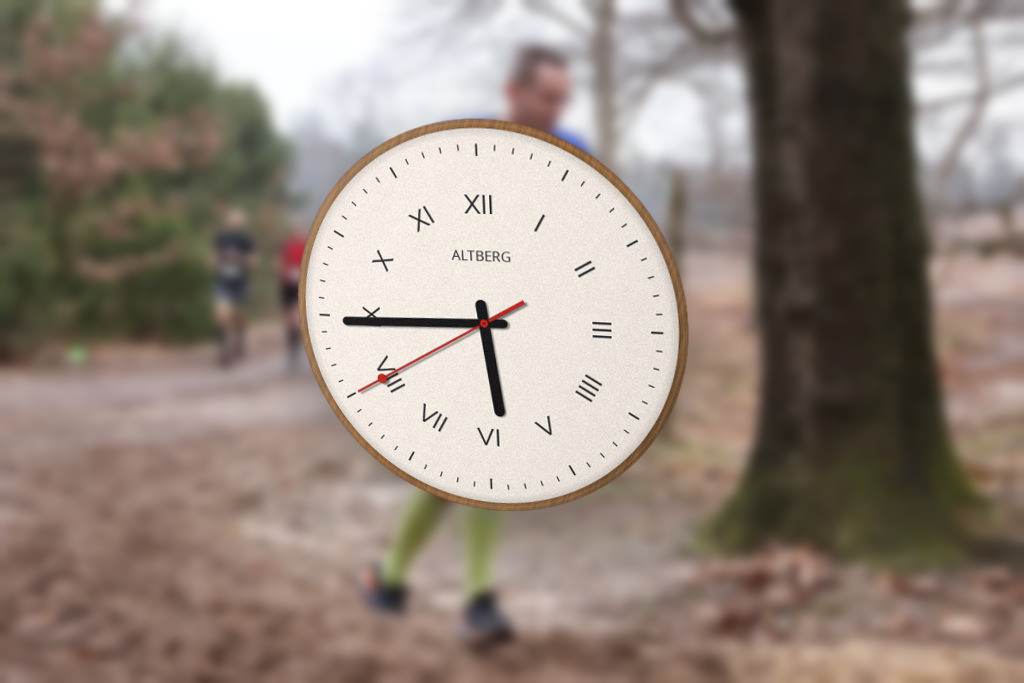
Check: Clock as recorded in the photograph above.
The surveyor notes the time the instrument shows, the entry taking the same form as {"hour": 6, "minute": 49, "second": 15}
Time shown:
{"hour": 5, "minute": 44, "second": 40}
